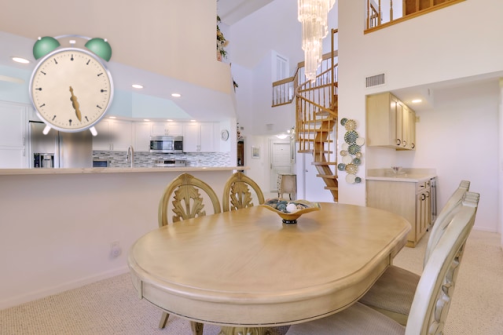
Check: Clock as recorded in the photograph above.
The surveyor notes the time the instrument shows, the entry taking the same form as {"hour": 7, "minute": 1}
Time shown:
{"hour": 5, "minute": 27}
